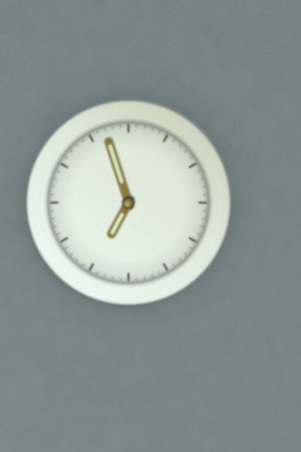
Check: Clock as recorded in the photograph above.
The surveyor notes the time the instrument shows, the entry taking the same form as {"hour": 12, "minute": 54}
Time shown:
{"hour": 6, "minute": 57}
